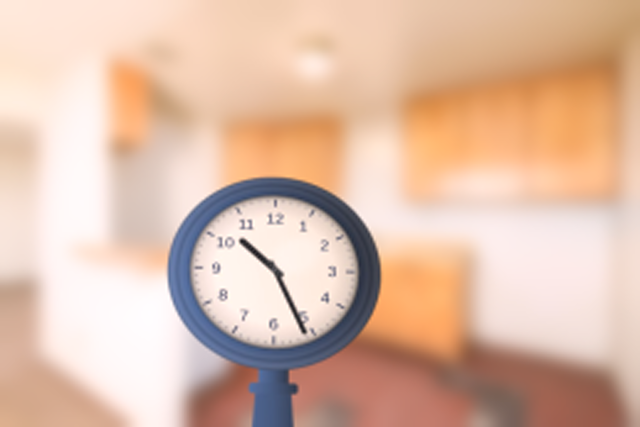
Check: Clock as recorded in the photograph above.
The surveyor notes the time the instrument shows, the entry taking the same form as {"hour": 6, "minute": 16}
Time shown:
{"hour": 10, "minute": 26}
